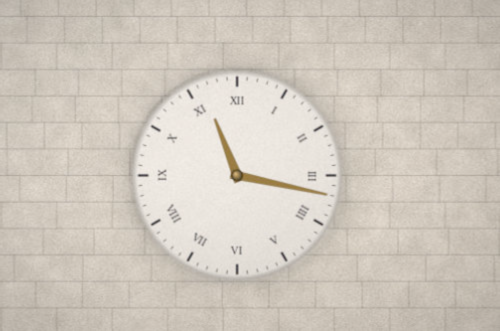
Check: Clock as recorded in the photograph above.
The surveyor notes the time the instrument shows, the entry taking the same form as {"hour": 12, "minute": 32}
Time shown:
{"hour": 11, "minute": 17}
